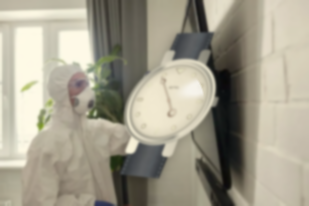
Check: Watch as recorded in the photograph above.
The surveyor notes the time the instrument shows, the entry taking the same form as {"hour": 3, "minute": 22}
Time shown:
{"hour": 4, "minute": 54}
